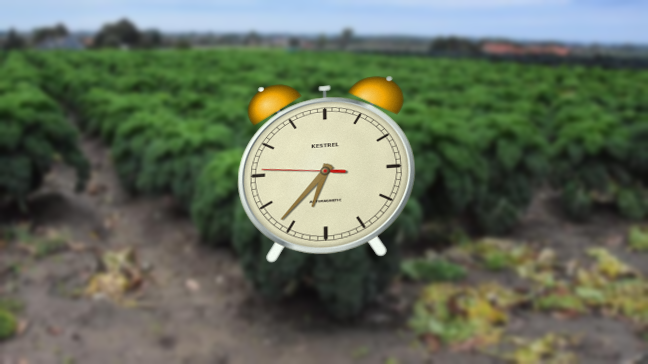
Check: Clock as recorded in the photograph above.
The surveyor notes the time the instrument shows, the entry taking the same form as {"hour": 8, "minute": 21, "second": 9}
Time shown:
{"hour": 6, "minute": 36, "second": 46}
